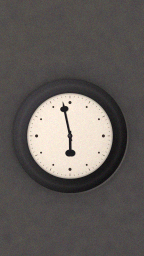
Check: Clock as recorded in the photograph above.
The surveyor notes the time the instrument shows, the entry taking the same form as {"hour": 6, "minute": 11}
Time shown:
{"hour": 5, "minute": 58}
